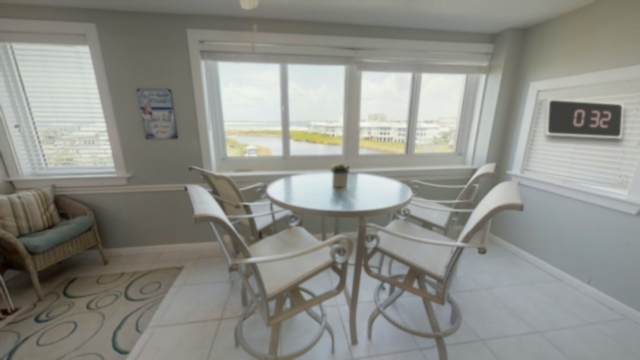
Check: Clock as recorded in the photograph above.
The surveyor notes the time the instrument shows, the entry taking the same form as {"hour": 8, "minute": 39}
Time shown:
{"hour": 0, "minute": 32}
